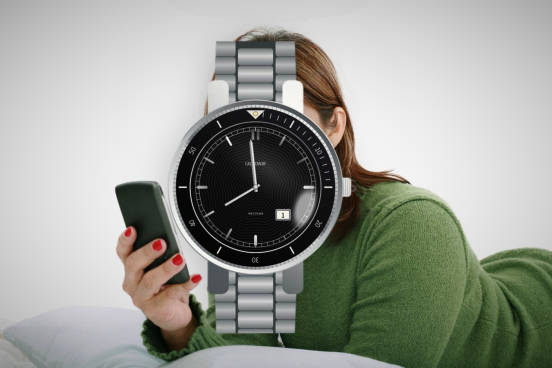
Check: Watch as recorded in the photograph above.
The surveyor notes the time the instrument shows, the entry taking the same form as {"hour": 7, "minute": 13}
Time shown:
{"hour": 7, "minute": 59}
